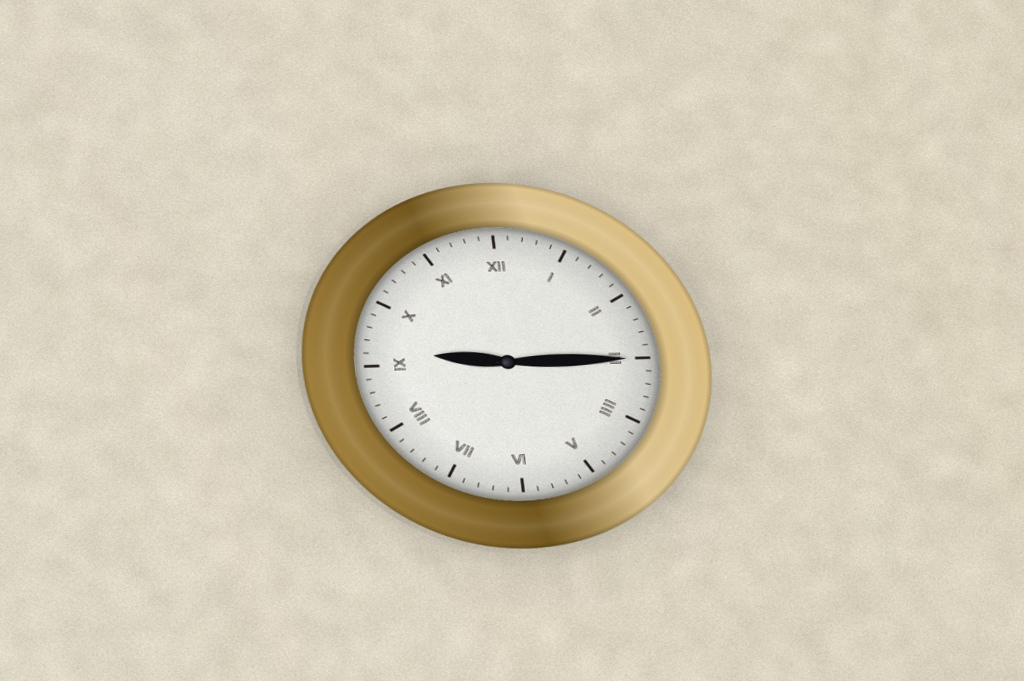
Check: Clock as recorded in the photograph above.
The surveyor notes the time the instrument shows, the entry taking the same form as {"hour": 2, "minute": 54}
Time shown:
{"hour": 9, "minute": 15}
